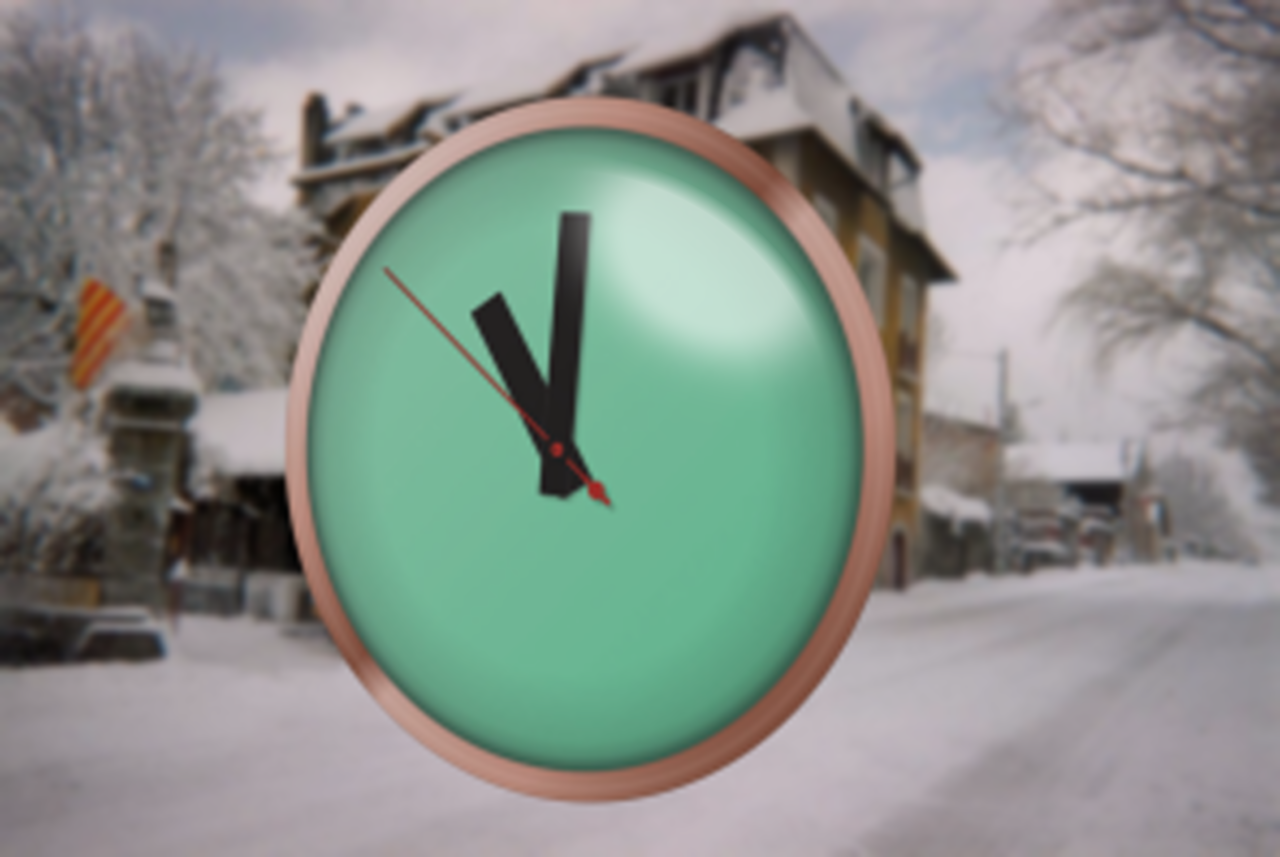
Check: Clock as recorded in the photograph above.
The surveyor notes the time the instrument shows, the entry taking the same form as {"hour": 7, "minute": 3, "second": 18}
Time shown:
{"hour": 11, "minute": 0, "second": 52}
